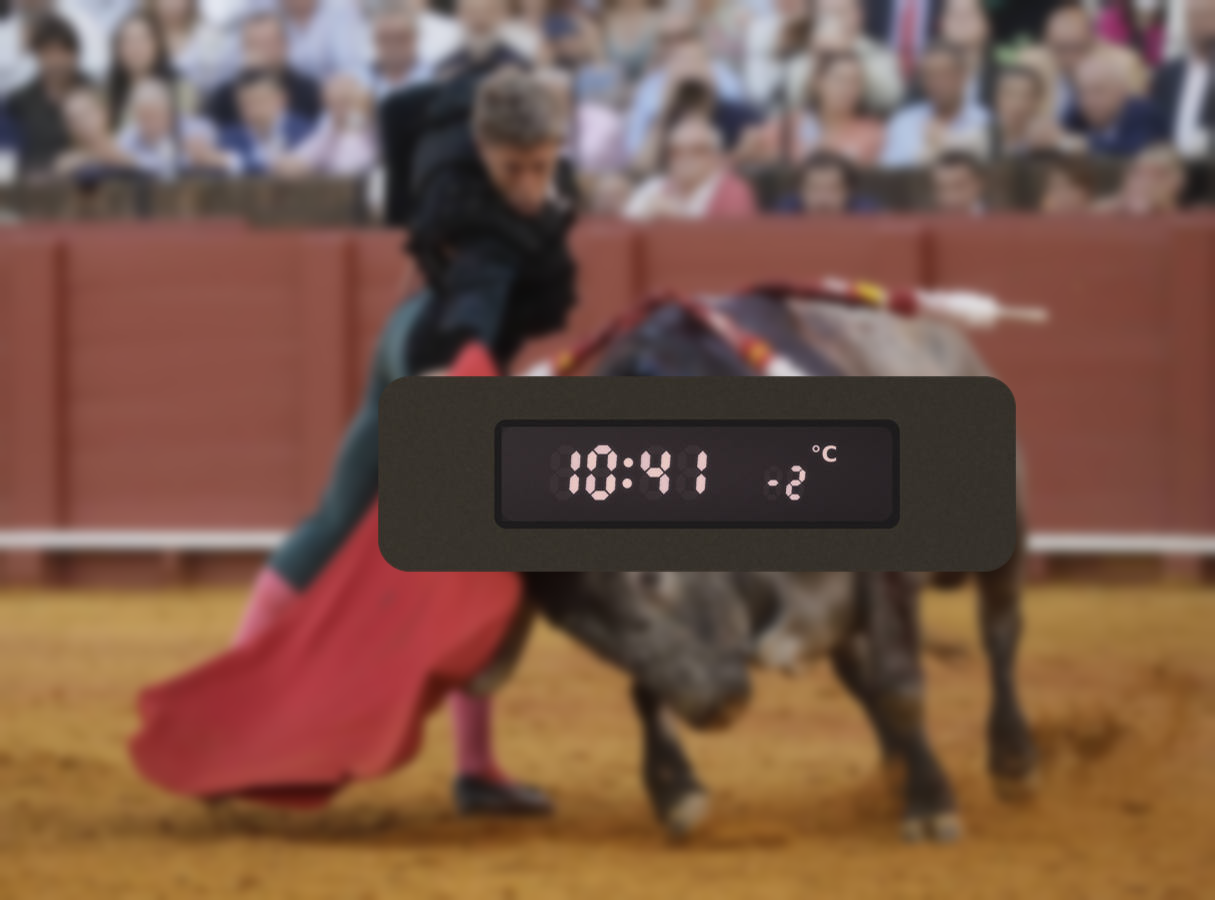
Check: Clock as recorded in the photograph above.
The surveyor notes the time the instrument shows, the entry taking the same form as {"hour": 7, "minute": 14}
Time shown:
{"hour": 10, "minute": 41}
